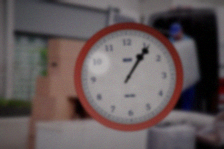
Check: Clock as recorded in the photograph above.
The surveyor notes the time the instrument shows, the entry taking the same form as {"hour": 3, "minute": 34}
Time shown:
{"hour": 1, "minute": 6}
